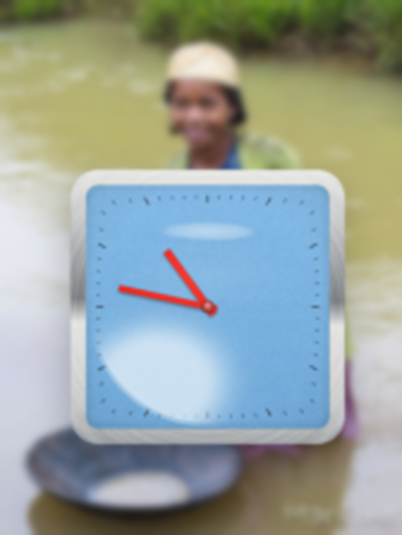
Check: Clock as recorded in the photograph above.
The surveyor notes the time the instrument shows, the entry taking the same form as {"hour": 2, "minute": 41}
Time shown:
{"hour": 10, "minute": 47}
